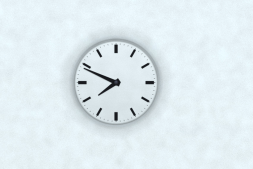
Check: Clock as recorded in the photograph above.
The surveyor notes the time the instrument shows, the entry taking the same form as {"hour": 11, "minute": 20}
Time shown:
{"hour": 7, "minute": 49}
